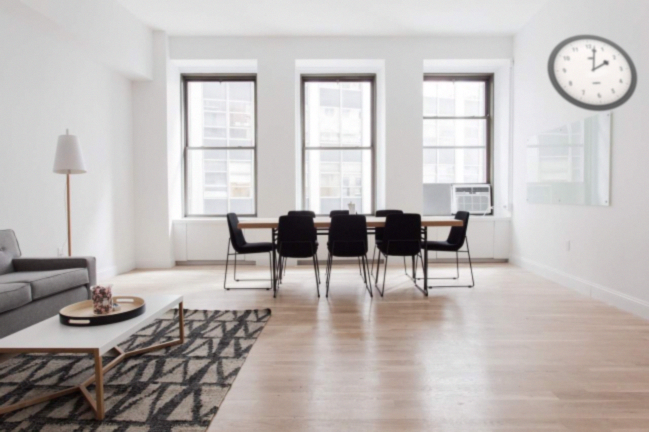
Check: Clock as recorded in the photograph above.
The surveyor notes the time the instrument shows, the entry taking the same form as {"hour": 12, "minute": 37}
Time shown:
{"hour": 2, "minute": 2}
